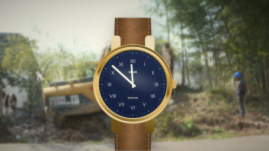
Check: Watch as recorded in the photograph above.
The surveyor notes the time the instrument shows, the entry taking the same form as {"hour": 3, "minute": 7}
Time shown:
{"hour": 11, "minute": 52}
